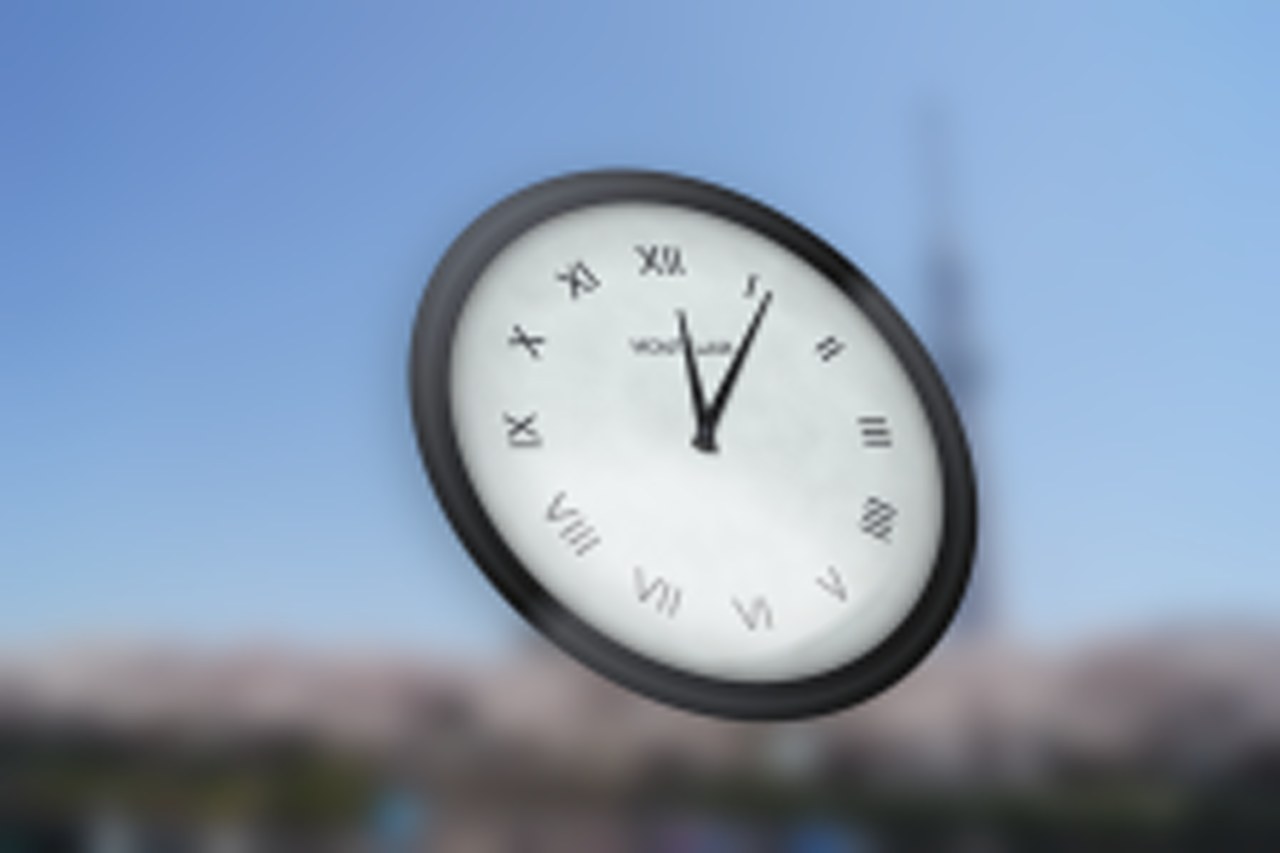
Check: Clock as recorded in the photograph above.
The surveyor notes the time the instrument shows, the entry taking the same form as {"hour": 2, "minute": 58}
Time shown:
{"hour": 12, "minute": 6}
